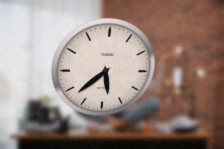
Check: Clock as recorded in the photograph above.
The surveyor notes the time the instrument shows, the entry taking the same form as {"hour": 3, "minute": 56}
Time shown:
{"hour": 5, "minute": 38}
